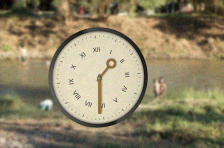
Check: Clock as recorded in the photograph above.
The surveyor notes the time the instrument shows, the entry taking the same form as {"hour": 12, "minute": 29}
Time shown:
{"hour": 1, "minute": 31}
